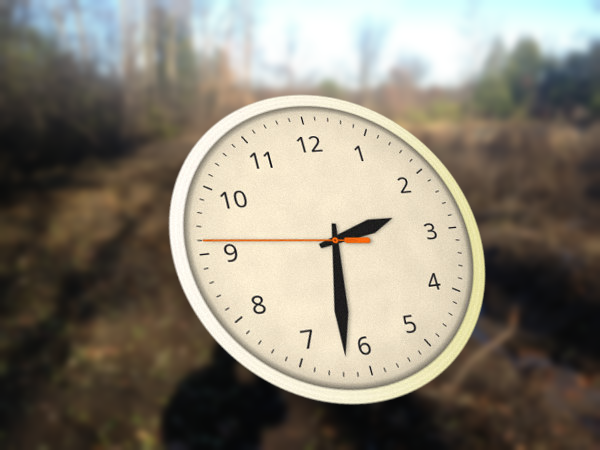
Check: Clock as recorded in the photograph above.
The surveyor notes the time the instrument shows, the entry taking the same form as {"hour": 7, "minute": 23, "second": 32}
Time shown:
{"hour": 2, "minute": 31, "second": 46}
